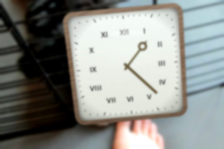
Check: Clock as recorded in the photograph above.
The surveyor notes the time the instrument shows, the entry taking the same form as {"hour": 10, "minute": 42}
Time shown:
{"hour": 1, "minute": 23}
